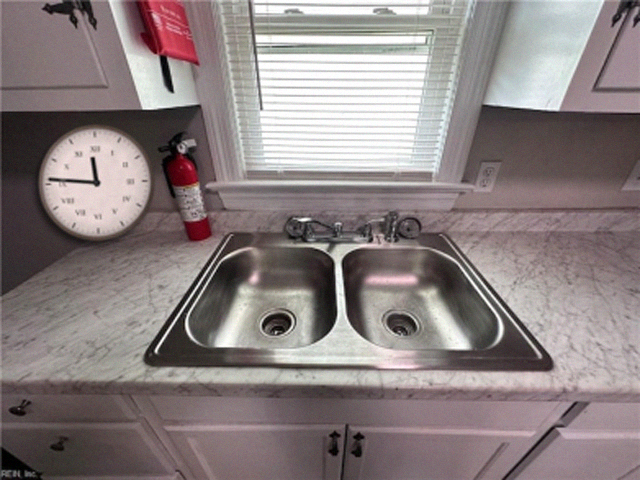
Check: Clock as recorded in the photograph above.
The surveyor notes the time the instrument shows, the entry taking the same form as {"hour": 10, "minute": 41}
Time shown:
{"hour": 11, "minute": 46}
